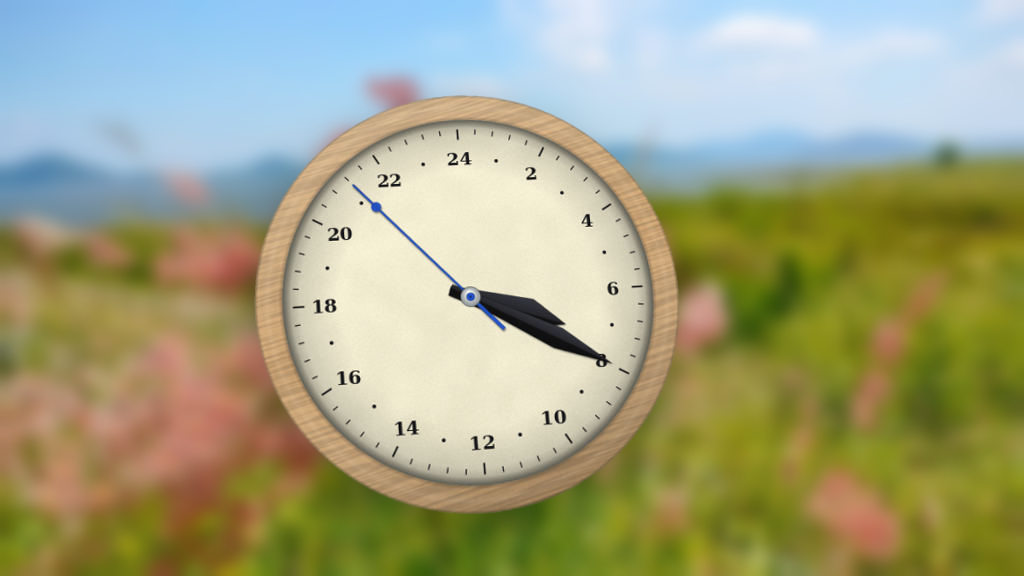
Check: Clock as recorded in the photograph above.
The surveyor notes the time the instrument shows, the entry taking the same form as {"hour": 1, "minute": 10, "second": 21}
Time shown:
{"hour": 7, "minute": 19, "second": 53}
